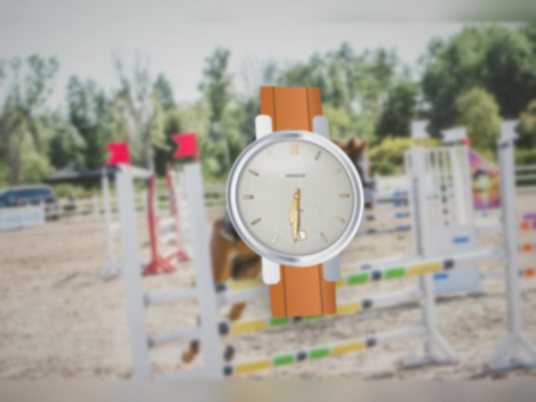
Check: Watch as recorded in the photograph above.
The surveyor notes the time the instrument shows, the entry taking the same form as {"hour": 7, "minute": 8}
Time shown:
{"hour": 6, "minute": 31}
